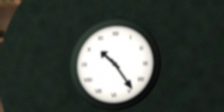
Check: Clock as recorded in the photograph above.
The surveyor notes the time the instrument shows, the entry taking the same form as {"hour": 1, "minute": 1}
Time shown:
{"hour": 10, "minute": 24}
